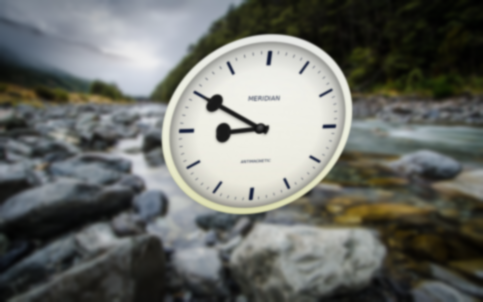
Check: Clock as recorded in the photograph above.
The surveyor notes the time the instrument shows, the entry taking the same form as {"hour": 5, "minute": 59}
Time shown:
{"hour": 8, "minute": 50}
